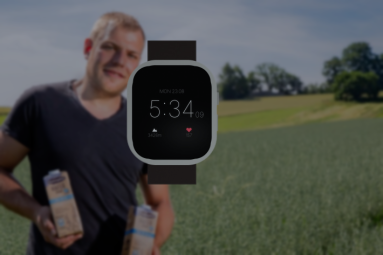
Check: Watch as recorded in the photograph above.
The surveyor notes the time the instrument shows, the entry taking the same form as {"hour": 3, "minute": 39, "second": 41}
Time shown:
{"hour": 5, "minute": 34, "second": 9}
